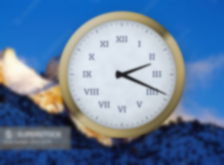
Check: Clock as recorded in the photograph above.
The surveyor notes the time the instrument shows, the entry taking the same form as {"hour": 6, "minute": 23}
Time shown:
{"hour": 2, "minute": 19}
